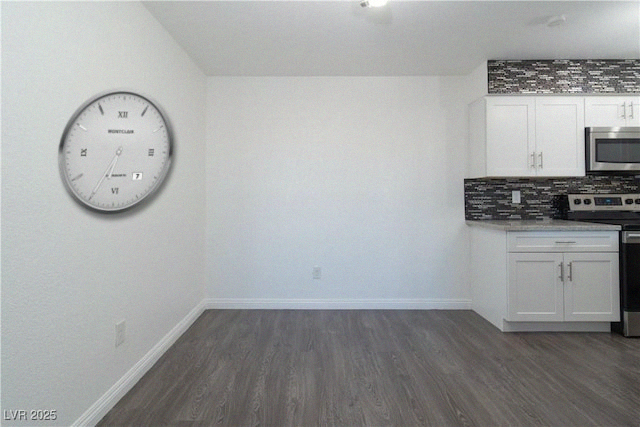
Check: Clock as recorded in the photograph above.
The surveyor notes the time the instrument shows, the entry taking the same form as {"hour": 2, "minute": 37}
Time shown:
{"hour": 6, "minute": 35}
